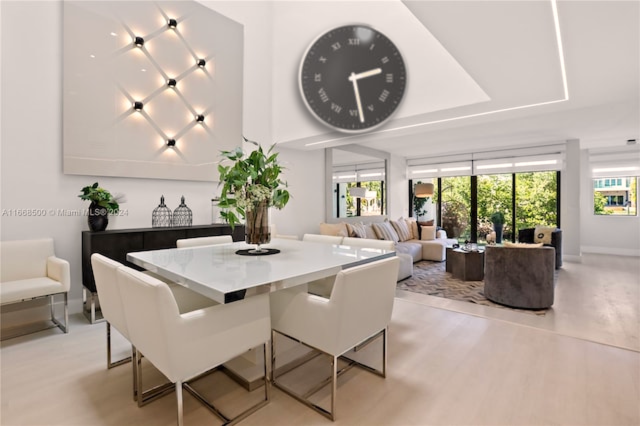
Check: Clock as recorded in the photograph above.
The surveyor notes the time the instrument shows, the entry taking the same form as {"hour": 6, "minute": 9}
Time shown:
{"hour": 2, "minute": 28}
